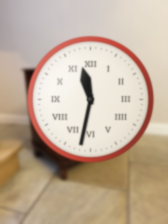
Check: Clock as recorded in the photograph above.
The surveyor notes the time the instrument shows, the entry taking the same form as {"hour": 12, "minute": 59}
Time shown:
{"hour": 11, "minute": 32}
